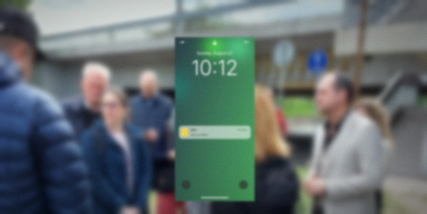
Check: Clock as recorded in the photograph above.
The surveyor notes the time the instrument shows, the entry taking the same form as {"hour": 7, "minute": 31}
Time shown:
{"hour": 10, "minute": 12}
